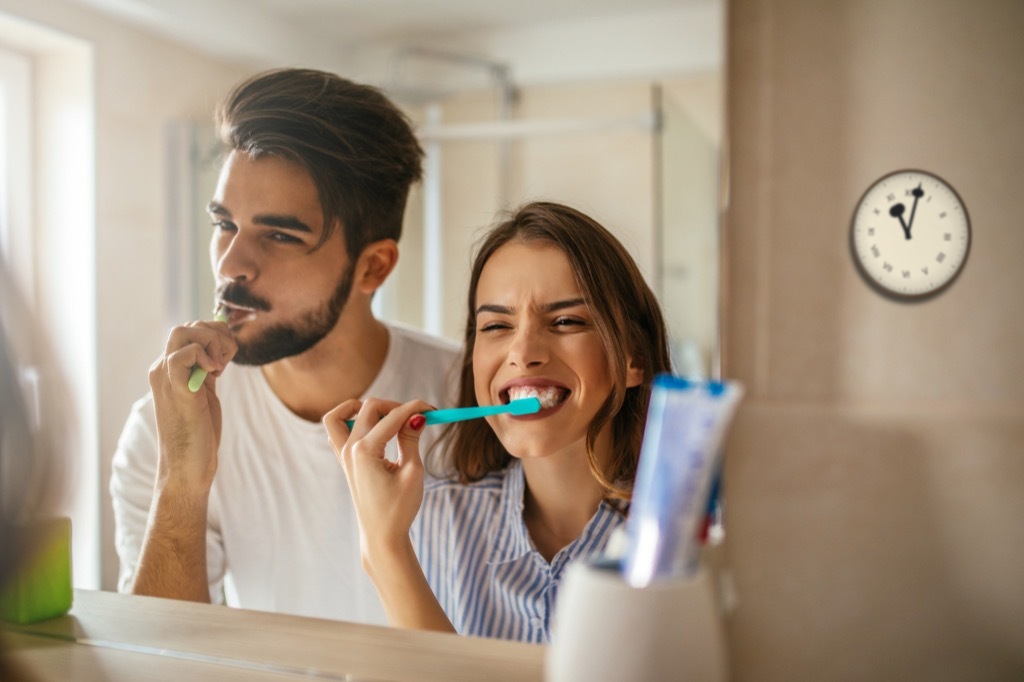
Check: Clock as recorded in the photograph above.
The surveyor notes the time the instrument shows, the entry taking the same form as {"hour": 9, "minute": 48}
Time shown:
{"hour": 11, "minute": 2}
